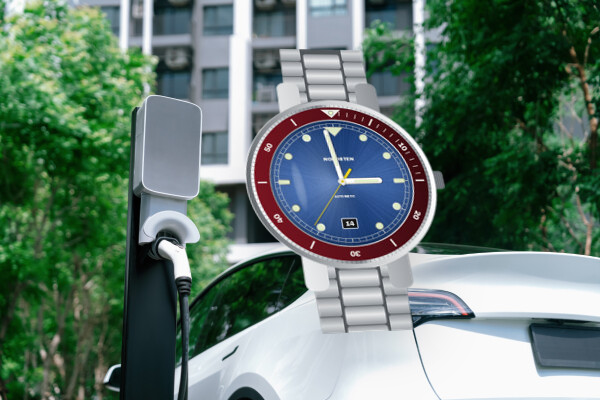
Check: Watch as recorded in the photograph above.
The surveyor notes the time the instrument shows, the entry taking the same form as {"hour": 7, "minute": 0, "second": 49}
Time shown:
{"hour": 2, "minute": 58, "second": 36}
